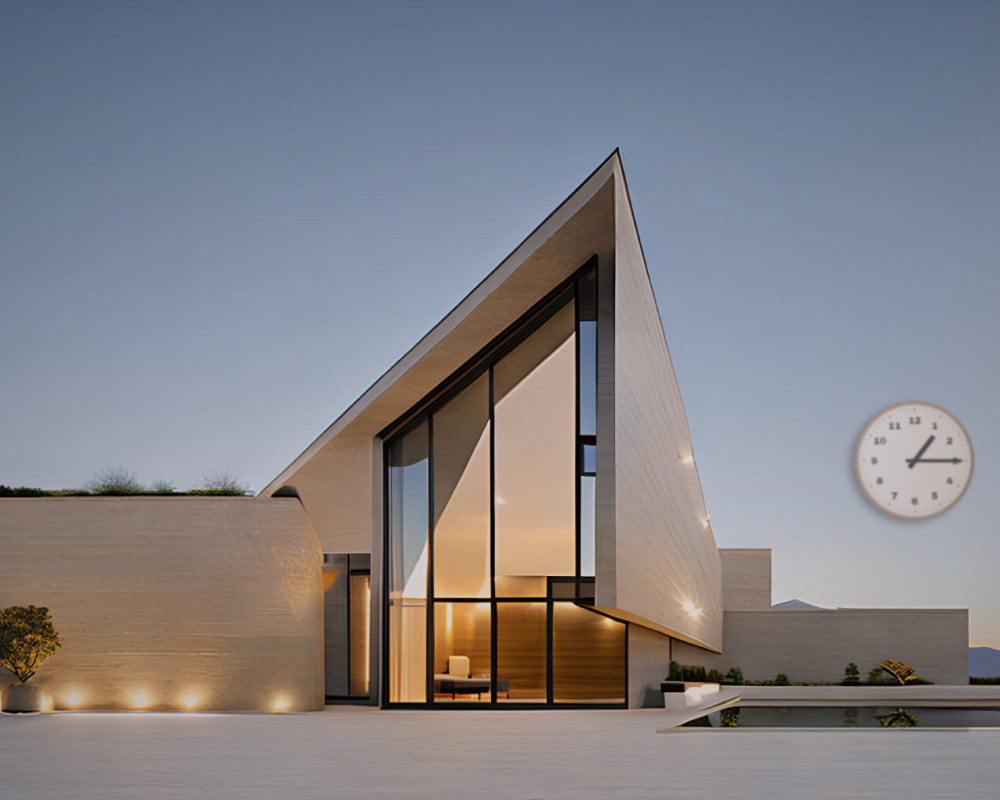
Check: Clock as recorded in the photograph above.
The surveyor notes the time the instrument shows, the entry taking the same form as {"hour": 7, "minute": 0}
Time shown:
{"hour": 1, "minute": 15}
